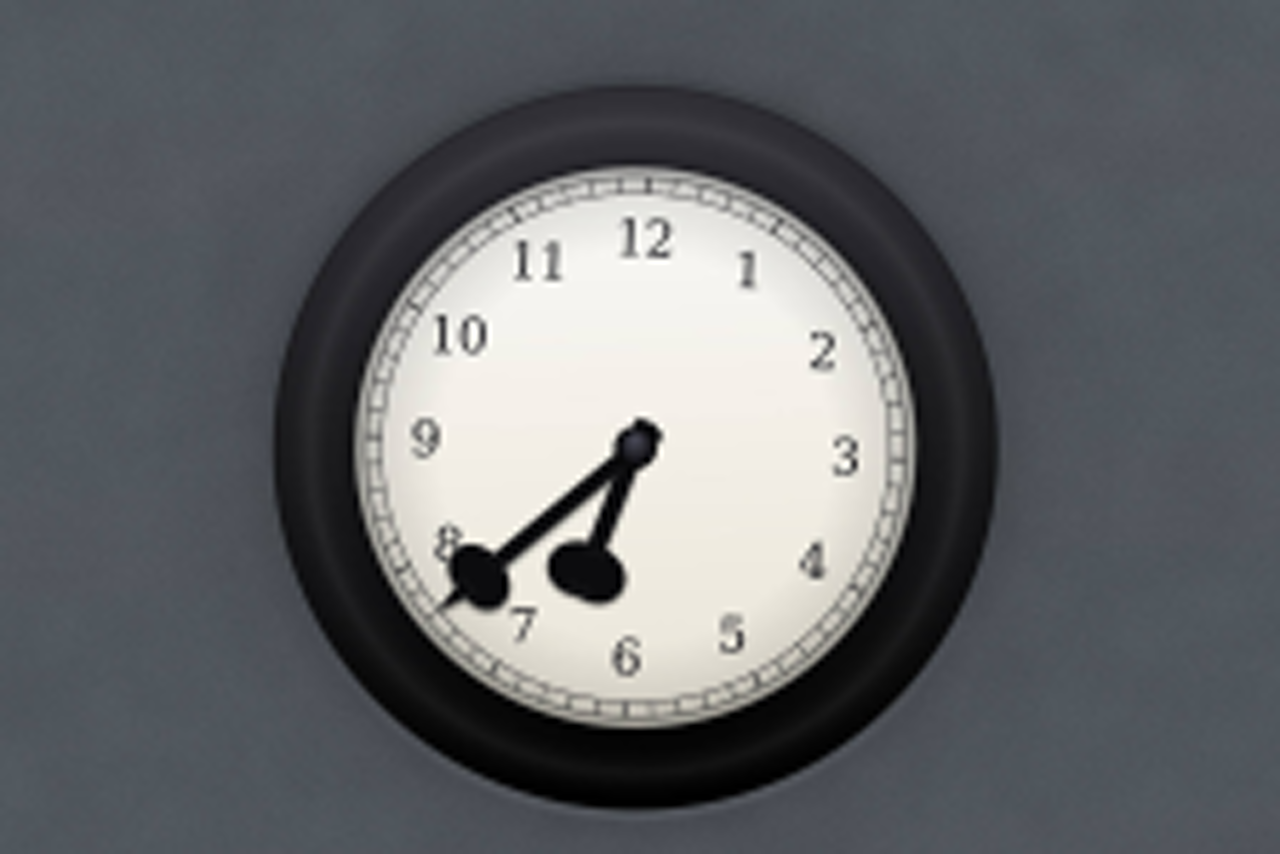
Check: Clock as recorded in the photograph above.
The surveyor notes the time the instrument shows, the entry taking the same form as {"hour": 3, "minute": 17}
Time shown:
{"hour": 6, "minute": 38}
